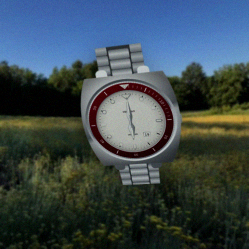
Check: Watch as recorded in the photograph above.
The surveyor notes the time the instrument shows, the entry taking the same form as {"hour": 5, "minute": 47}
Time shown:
{"hour": 6, "minute": 0}
